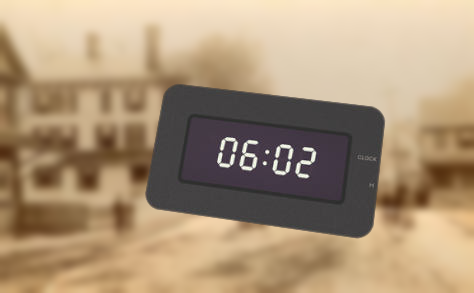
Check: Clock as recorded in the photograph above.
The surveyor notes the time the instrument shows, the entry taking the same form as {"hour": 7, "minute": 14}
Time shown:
{"hour": 6, "minute": 2}
